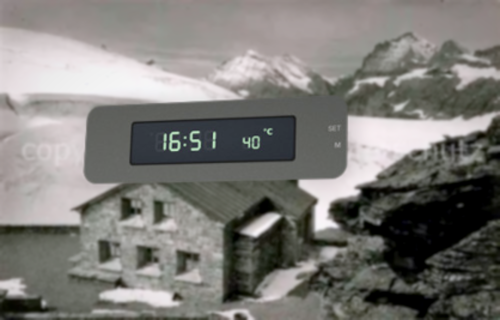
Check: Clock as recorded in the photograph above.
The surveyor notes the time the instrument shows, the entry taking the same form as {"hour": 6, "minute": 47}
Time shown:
{"hour": 16, "minute": 51}
